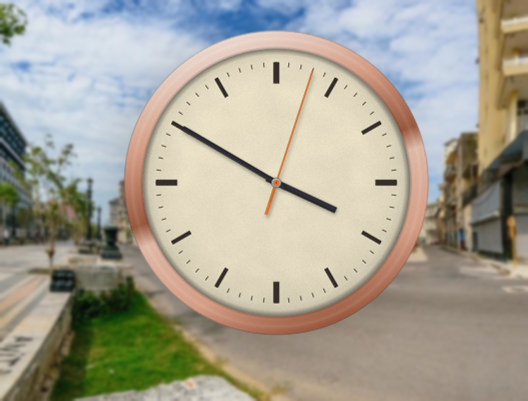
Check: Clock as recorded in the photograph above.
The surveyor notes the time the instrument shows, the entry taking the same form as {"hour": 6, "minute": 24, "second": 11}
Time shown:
{"hour": 3, "minute": 50, "second": 3}
